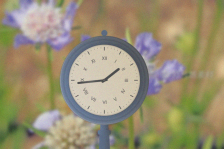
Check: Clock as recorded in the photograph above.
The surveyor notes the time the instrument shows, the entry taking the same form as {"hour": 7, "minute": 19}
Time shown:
{"hour": 1, "minute": 44}
